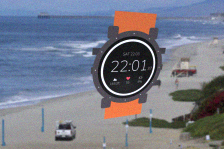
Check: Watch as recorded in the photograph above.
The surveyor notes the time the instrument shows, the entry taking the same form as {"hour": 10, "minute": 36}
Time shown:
{"hour": 22, "minute": 1}
